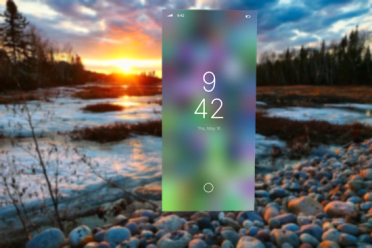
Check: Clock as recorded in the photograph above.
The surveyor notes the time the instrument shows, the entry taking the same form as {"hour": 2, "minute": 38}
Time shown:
{"hour": 9, "minute": 42}
